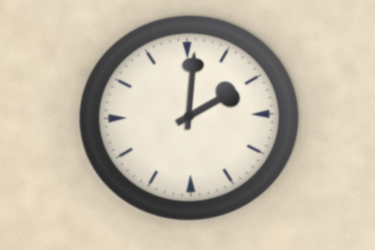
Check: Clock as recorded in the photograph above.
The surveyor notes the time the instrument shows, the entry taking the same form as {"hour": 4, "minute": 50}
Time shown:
{"hour": 2, "minute": 1}
